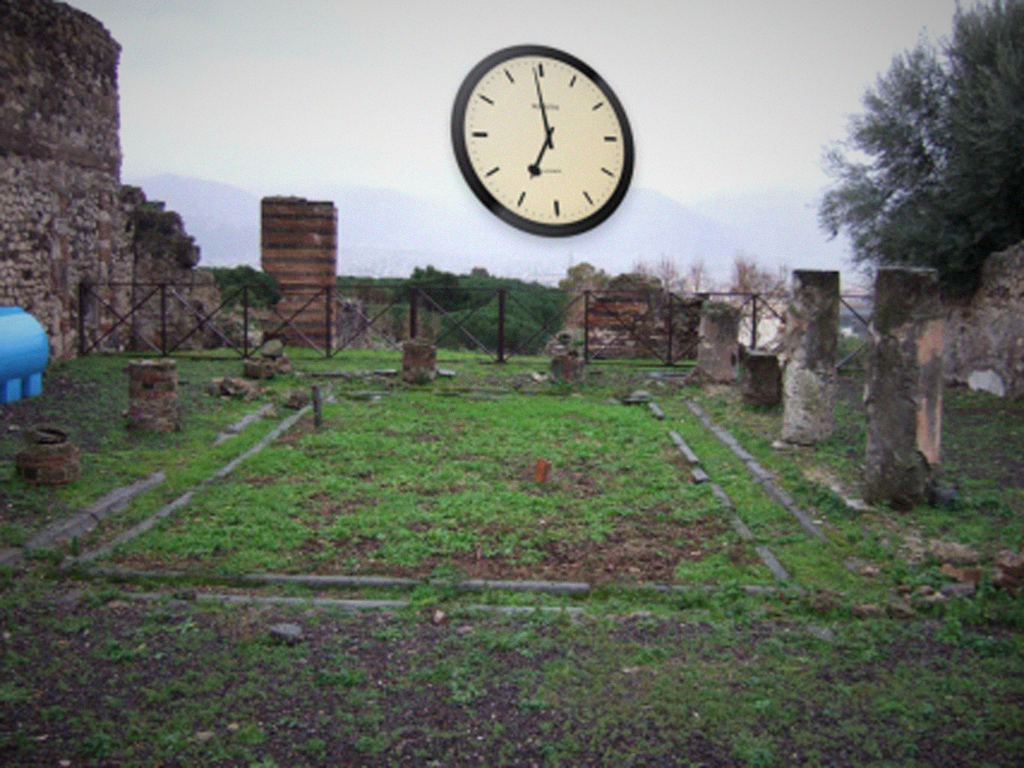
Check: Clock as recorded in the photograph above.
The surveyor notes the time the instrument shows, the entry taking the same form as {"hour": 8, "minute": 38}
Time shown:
{"hour": 6, "minute": 59}
